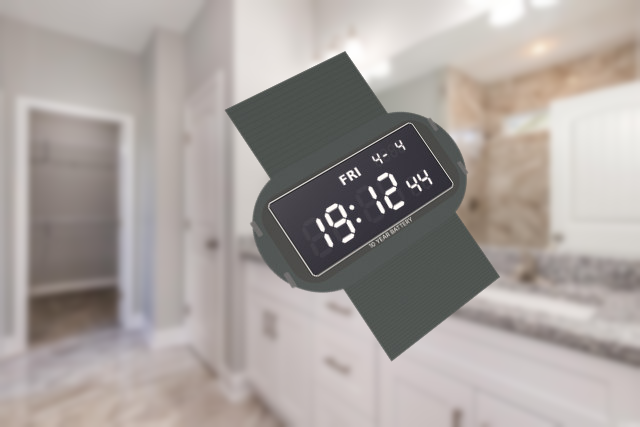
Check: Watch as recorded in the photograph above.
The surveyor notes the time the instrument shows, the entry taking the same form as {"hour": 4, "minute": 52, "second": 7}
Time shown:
{"hour": 19, "minute": 12, "second": 44}
